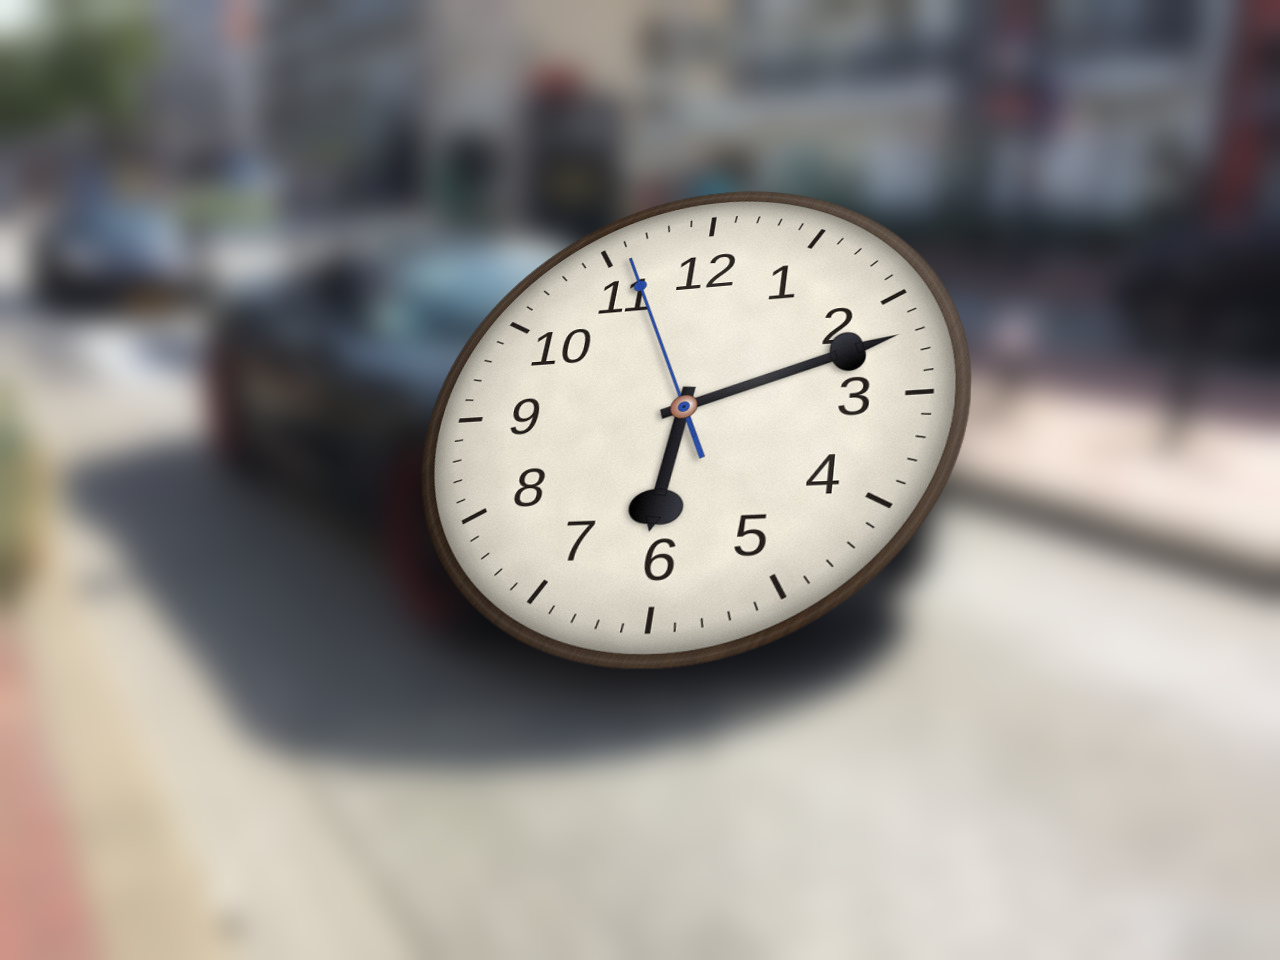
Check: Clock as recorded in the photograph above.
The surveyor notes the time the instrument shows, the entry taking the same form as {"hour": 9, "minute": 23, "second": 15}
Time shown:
{"hour": 6, "minute": 11, "second": 56}
